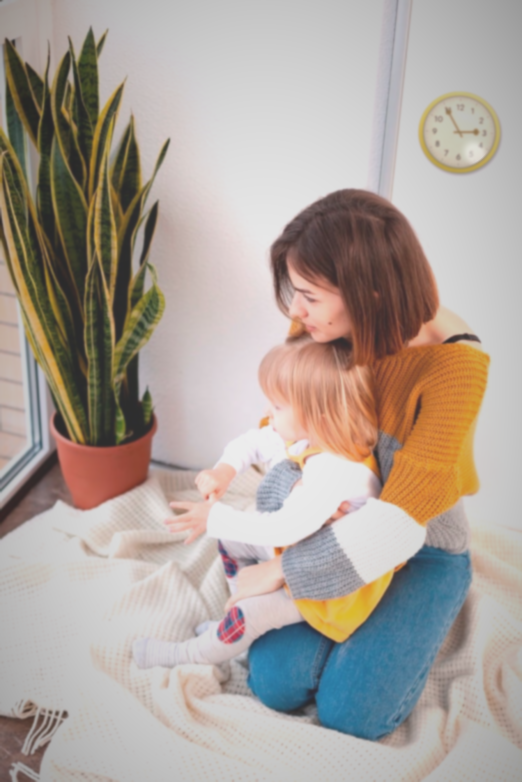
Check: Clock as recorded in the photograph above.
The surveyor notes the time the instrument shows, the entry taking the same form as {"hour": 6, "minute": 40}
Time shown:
{"hour": 2, "minute": 55}
